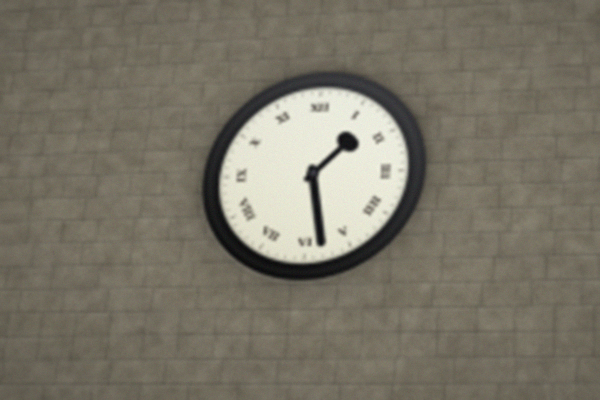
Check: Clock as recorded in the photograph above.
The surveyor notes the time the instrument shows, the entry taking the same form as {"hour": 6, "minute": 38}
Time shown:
{"hour": 1, "minute": 28}
